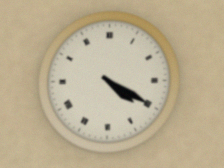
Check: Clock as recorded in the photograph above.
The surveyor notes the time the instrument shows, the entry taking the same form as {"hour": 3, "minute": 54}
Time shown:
{"hour": 4, "minute": 20}
